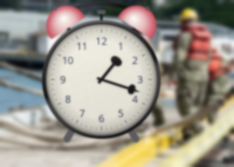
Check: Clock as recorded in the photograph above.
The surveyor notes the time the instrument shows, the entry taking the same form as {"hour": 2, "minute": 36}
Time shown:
{"hour": 1, "minute": 18}
